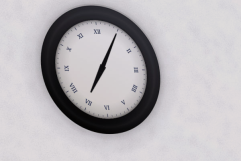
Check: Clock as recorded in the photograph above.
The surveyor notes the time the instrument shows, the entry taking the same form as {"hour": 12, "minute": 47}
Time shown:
{"hour": 7, "minute": 5}
